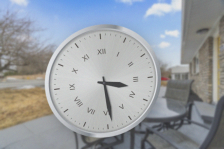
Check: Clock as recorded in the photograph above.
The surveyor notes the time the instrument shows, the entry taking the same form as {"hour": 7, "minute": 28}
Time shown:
{"hour": 3, "minute": 29}
